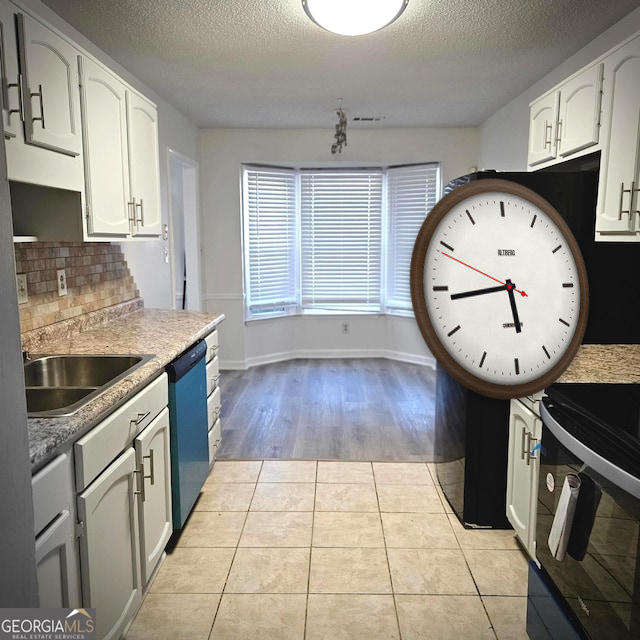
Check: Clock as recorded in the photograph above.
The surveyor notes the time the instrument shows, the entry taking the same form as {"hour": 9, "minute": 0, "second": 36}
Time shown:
{"hour": 5, "minute": 43, "second": 49}
